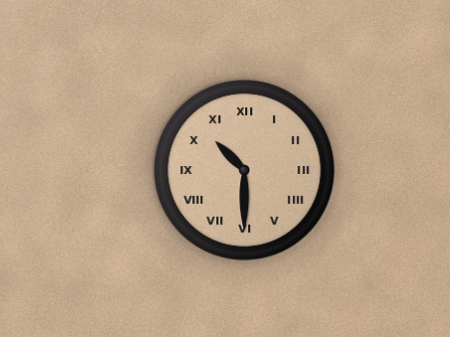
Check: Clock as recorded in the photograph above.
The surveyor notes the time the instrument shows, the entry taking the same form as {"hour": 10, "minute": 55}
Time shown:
{"hour": 10, "minute": 30}
